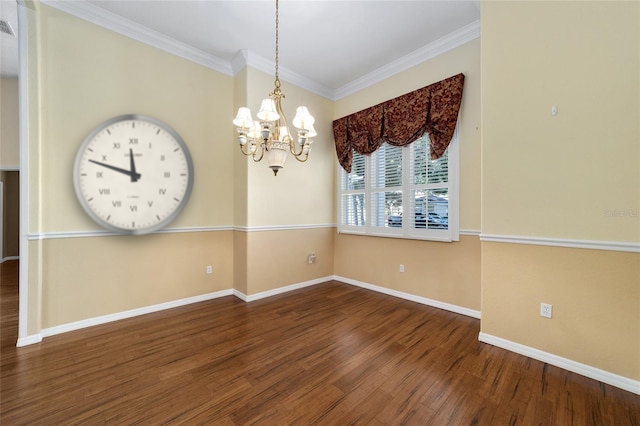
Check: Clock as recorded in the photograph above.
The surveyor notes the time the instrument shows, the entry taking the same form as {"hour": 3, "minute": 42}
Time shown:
{"hour": 11, "minute": 48}
